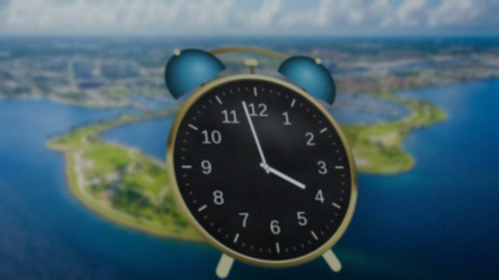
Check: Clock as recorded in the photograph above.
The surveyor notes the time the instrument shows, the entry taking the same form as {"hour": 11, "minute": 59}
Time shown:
{"hour": 3, "minute": 58}
